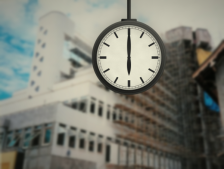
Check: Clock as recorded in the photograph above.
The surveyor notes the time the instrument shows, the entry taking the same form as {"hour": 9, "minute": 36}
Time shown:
{"hour": 6, "minute": 0}
